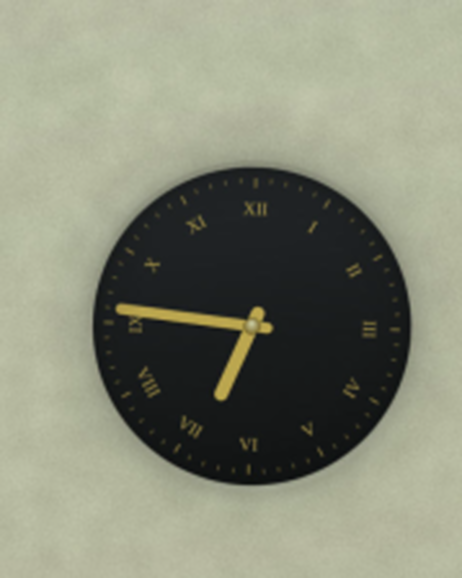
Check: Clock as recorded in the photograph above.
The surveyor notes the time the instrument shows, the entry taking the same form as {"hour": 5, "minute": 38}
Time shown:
{"hour": 6, "minute": 46}
